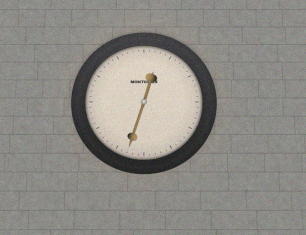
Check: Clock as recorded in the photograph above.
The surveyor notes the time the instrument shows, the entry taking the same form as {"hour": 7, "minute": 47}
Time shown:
{"hour": 12, "minute": 33}
